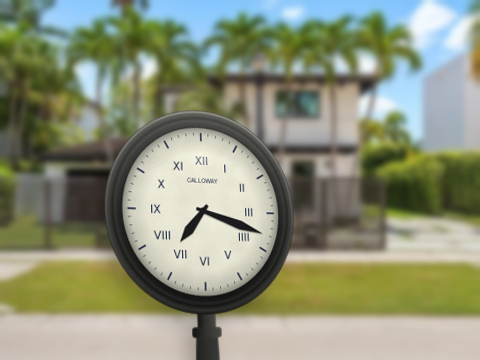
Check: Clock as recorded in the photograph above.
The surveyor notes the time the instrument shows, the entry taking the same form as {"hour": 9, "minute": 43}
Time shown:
{"hour": 7, "minute": 18}
